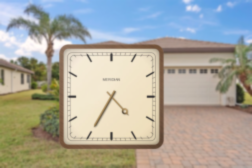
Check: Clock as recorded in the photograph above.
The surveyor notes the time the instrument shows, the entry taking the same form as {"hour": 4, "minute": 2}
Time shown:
{"hour": 4, "minute": 35}
